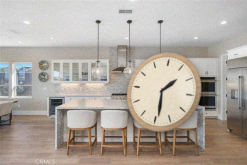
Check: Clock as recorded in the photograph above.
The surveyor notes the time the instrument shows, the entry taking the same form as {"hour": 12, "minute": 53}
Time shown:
{"hour": 1, "minute": 29}
